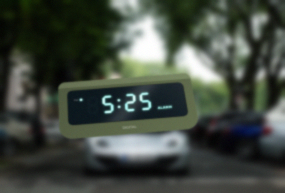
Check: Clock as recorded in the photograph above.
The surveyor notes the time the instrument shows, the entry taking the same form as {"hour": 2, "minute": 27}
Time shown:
{"hour": 5, "minute": 25}
